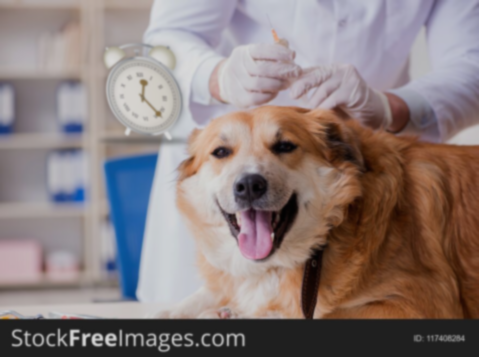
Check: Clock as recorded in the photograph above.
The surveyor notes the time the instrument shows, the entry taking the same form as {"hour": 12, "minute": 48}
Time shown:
{"hour": 12, "minute": 23}
